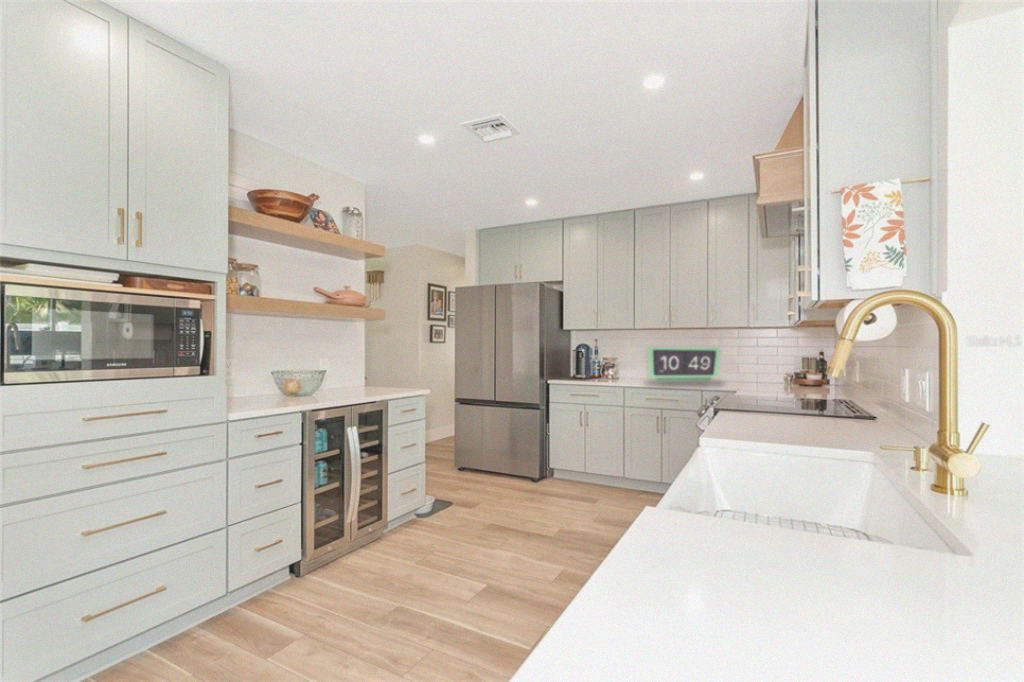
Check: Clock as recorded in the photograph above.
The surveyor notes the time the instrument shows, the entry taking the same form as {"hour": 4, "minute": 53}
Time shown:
{"hour": 10, "minute": 49}
